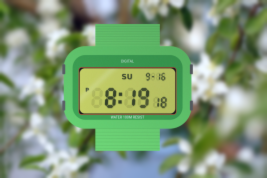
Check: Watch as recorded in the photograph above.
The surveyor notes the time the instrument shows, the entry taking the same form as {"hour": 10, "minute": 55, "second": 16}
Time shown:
{"hour": 8, "minute": 19, "second": 18}
